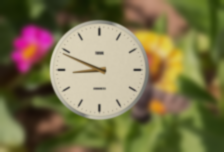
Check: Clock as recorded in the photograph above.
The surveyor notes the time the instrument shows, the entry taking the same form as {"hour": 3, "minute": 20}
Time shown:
{"hour": 8, "minute": 49}
